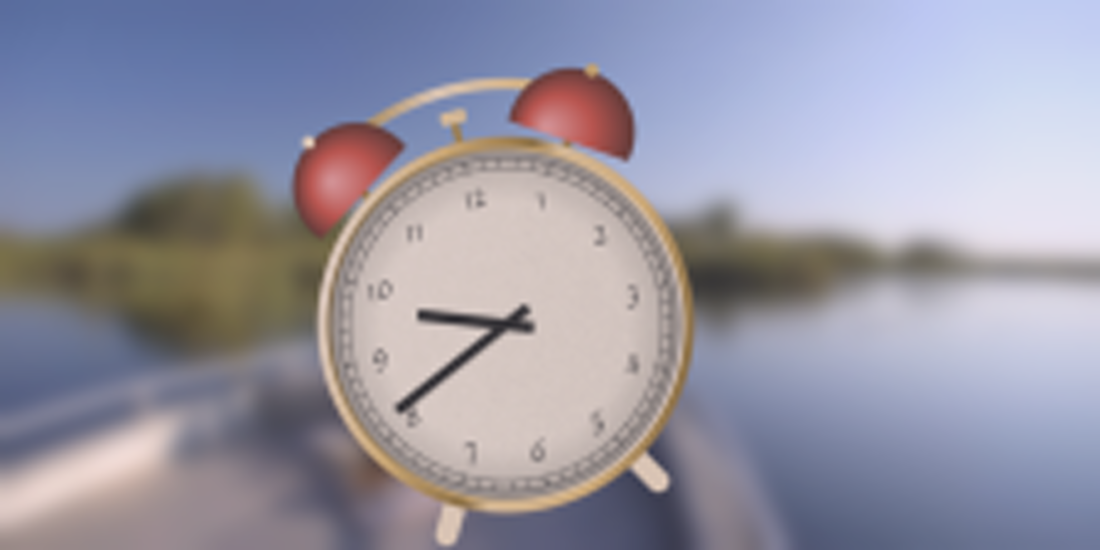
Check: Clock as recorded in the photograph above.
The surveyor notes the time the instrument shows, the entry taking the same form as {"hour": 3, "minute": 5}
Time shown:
{"hour": 9, "minute": 41}
